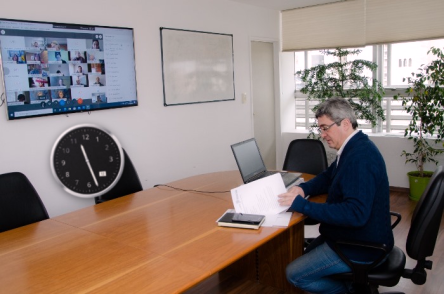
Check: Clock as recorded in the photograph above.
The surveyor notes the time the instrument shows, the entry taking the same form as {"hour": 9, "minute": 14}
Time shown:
{"hour": 11, "minute": 27}
